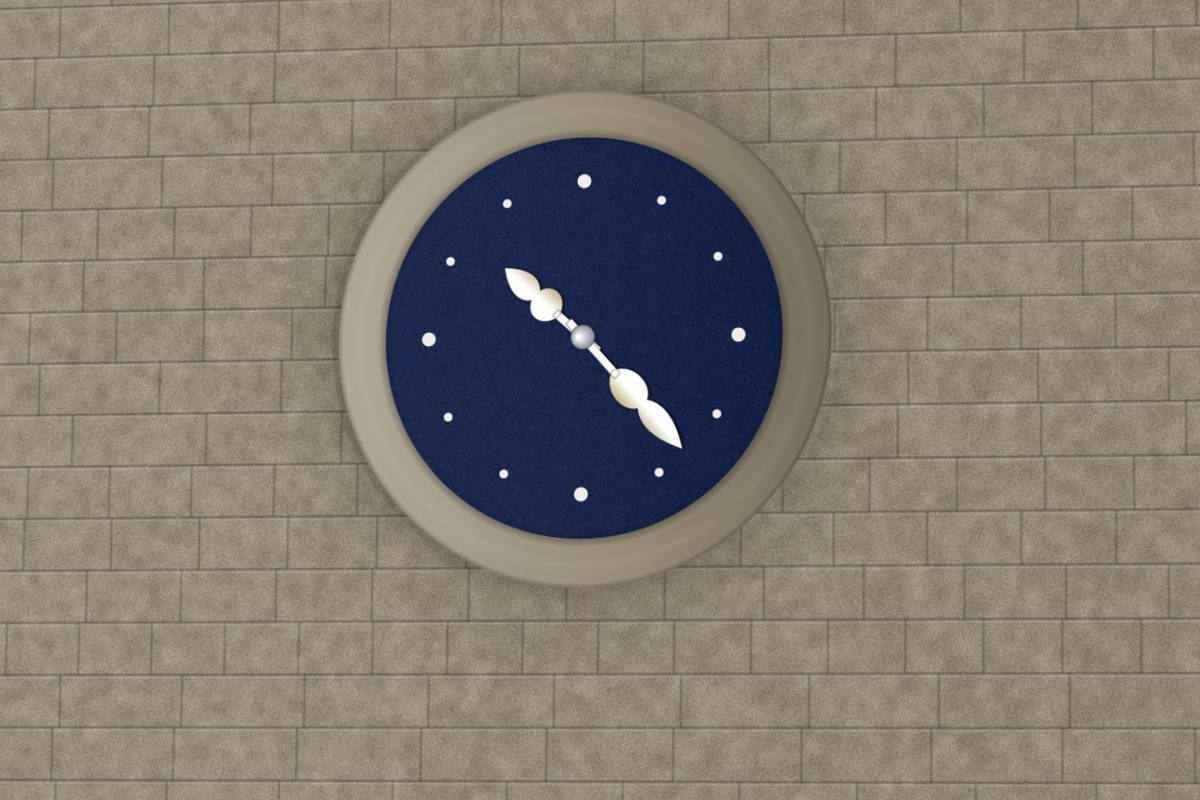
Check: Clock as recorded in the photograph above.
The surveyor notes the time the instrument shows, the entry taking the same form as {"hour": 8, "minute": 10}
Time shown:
{"hour": 10, "minute": 23}
